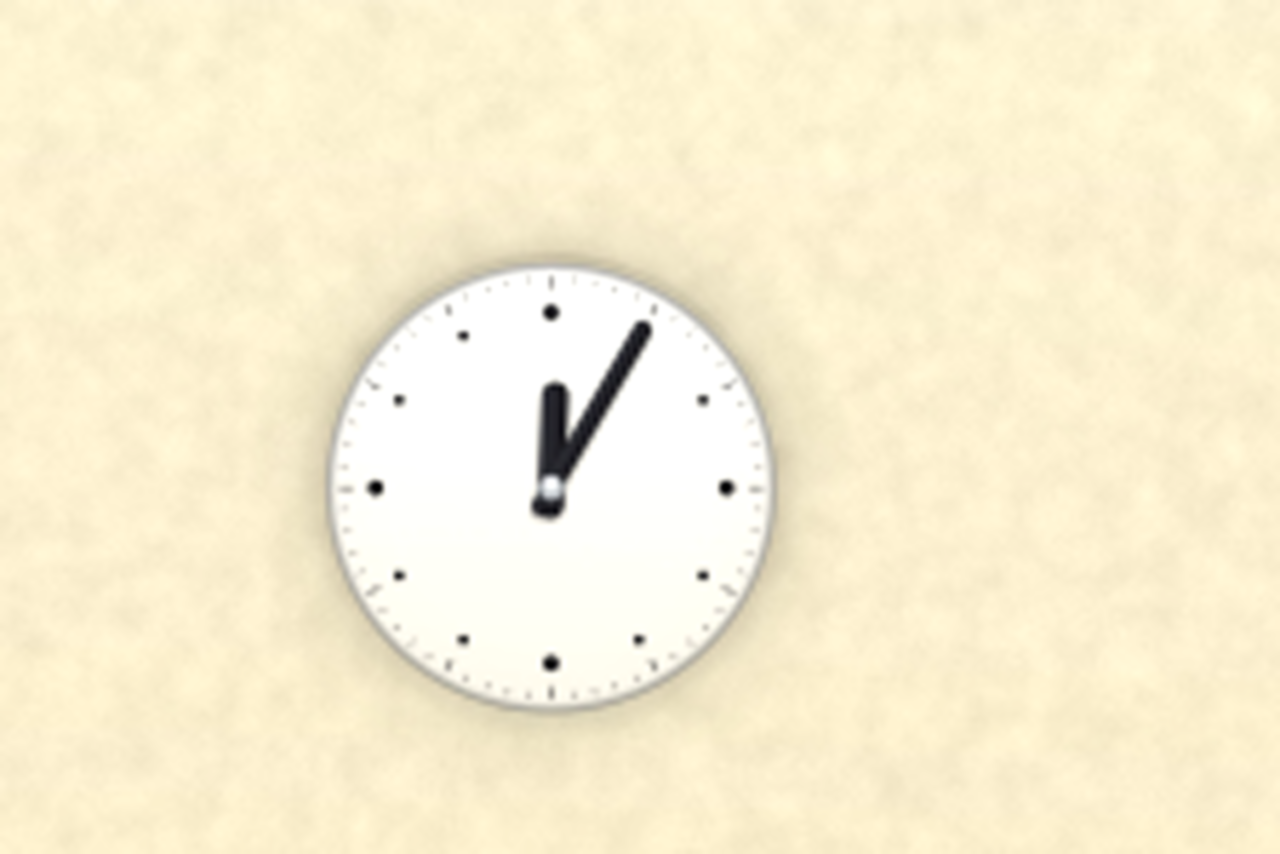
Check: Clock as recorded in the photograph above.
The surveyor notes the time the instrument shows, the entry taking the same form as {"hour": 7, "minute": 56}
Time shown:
{"hour": 12, "minute": 5}
